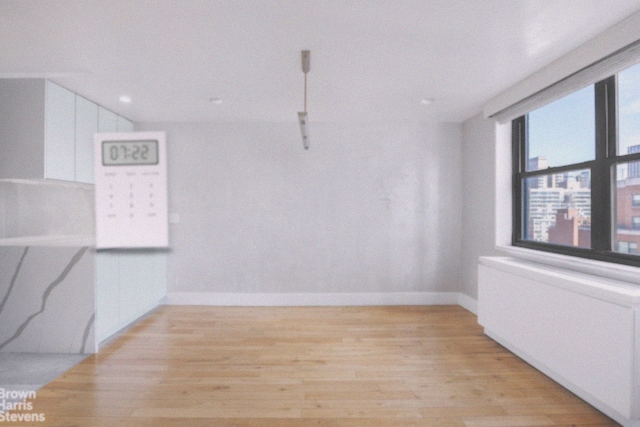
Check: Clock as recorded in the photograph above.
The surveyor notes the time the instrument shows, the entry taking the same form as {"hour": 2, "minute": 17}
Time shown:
{"hour": 7, "minute": 22}
